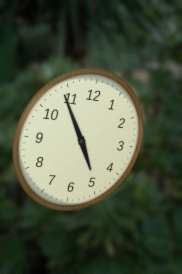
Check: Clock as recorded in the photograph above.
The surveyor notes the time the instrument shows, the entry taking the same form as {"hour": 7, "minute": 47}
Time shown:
{"hour": 4, "minute": 54}
